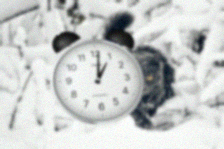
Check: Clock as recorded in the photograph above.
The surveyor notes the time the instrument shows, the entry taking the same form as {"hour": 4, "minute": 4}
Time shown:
{"hour": 1, "minute": 1}
